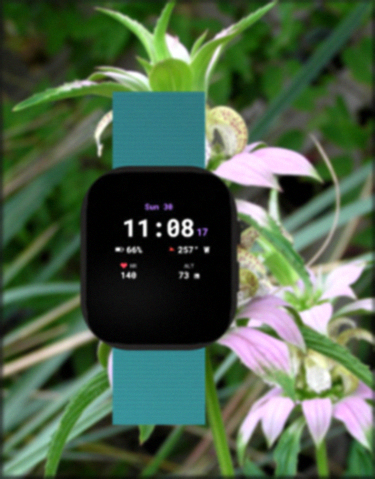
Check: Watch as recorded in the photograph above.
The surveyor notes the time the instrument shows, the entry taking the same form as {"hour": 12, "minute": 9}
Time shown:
{"hour": 11, "minute": 8}
